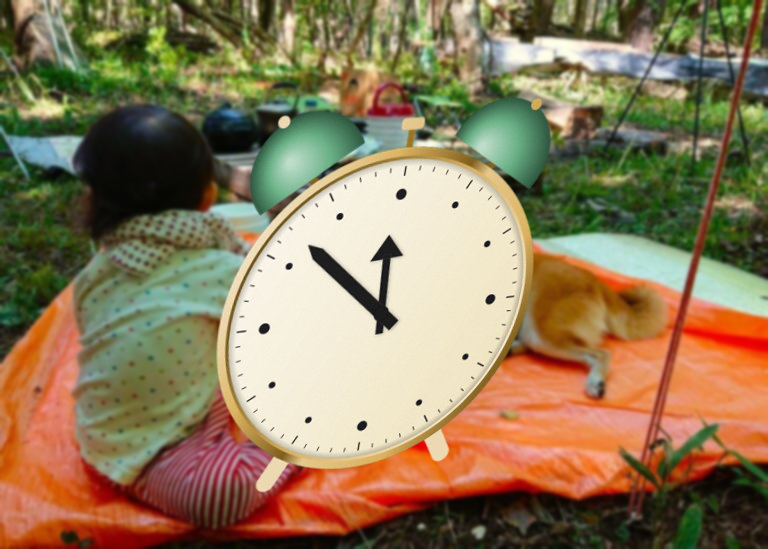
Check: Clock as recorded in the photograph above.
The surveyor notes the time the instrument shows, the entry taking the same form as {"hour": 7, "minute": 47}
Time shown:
{"hour": 11, "minute": 52}
